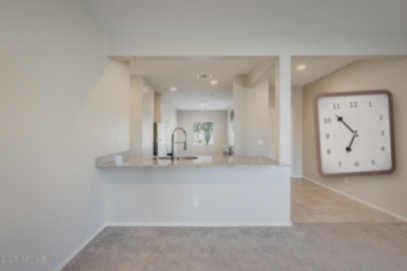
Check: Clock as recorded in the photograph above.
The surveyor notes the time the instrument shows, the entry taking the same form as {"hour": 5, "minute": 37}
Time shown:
{"hour": 6, "minute": 53}
